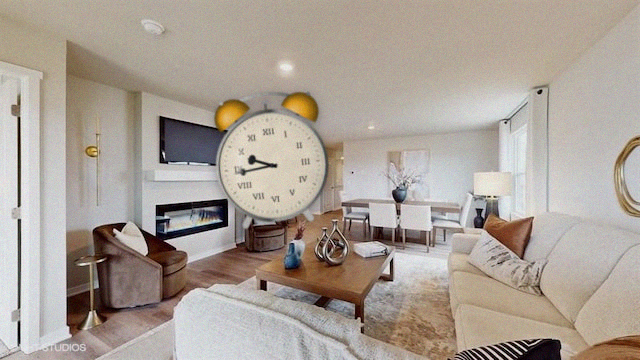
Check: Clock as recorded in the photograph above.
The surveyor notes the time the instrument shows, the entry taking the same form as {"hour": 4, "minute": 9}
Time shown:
{"hour": 9, "minute": 44}
